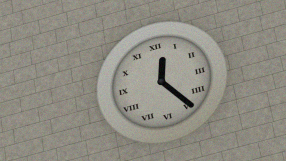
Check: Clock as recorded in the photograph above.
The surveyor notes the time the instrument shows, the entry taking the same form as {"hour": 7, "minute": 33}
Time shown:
{"hour": 12, "minute": 24}
